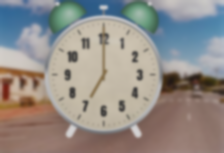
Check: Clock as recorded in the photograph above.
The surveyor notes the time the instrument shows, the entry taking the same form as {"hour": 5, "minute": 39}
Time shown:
{"hour": 7, "minute": 0}
